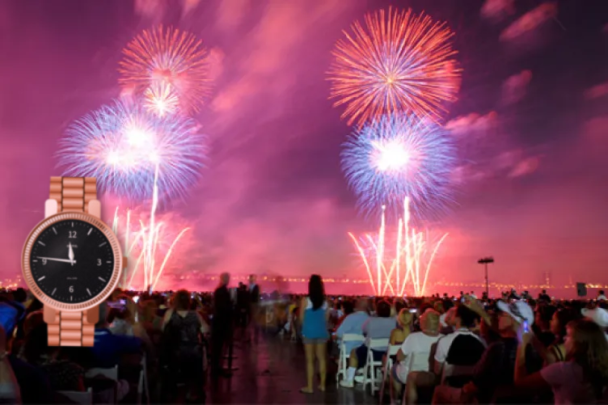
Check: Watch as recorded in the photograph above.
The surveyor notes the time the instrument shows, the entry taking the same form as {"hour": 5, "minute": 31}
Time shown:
{"hour": 11, "minute": 46}
